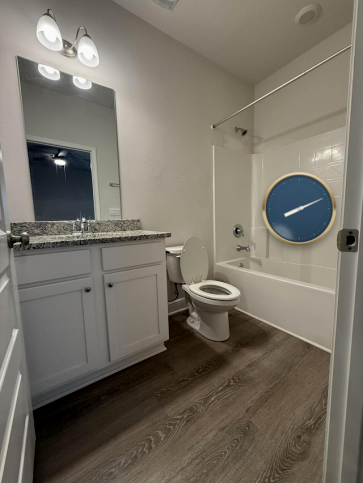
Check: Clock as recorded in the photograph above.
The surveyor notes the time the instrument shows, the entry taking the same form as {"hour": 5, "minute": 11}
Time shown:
{"hour": 8, "minute": 11}
